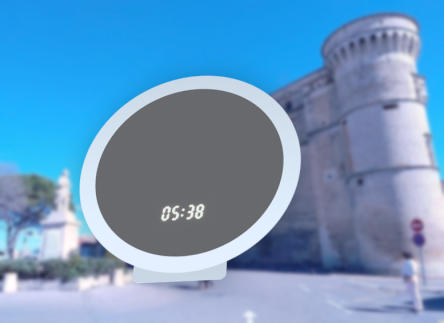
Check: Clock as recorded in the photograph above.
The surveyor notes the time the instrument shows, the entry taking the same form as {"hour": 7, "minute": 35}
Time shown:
{"hour": 5, "minute": 38}
